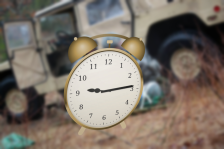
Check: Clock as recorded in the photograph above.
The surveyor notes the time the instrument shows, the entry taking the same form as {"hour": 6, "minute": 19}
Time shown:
{"hour": 9, "minute": 14}
